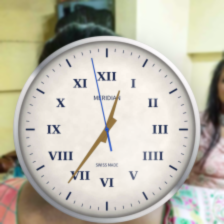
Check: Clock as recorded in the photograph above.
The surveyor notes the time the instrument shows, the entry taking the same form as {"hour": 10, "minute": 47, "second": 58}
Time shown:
{"hour": 12, "minute": 35, "second": 58}
